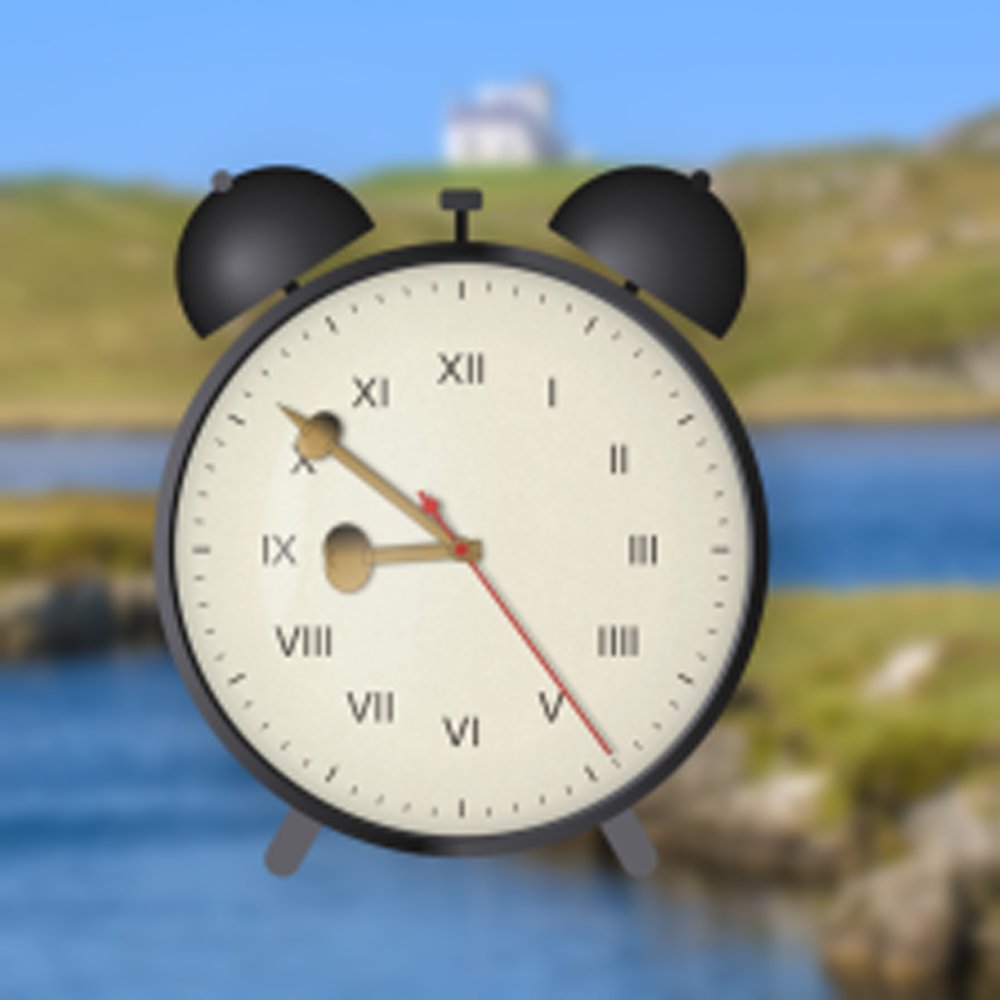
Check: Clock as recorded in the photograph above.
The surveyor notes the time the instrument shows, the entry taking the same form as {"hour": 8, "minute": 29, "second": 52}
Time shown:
{"hour": 8, "minute": 51, "second": 24}
